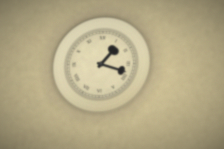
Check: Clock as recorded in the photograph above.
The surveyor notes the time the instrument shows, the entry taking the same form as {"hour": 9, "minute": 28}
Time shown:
{"hour": 1, "minute": 18}
